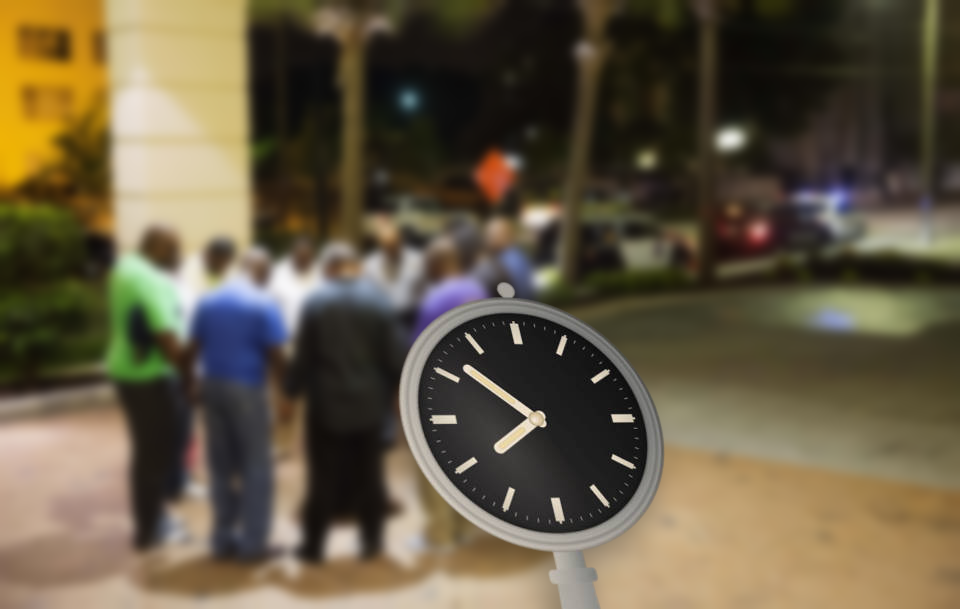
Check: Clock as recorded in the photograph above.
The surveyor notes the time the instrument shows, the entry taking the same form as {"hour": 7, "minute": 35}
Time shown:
{"hour": 7, "minute": 52}
